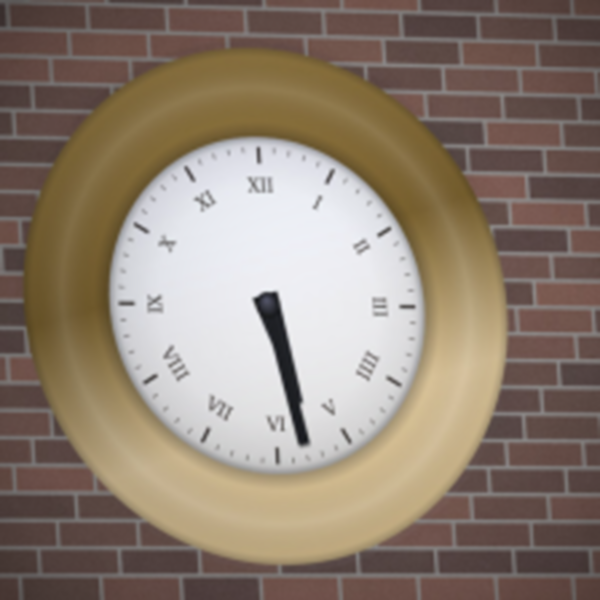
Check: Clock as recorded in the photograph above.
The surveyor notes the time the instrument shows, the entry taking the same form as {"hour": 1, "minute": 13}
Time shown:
{"hour": 5, "minute": 28}
